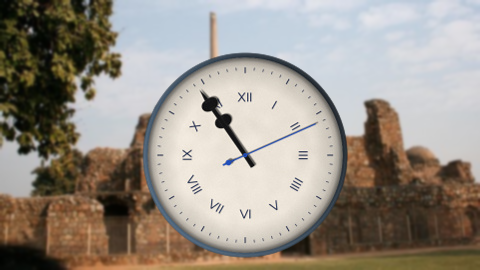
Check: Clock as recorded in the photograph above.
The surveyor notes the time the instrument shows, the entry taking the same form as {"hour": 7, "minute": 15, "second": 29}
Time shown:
{"hour": 10, "minute": 54, "second": 11}
